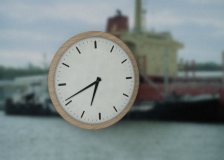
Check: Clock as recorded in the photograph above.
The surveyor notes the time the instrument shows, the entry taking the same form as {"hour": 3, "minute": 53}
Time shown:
{"hour": 6, "minute": 41}
